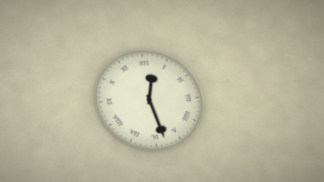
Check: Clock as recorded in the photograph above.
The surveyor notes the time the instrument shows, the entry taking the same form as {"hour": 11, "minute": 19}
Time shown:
{"hour": 12, "minute": 28}
